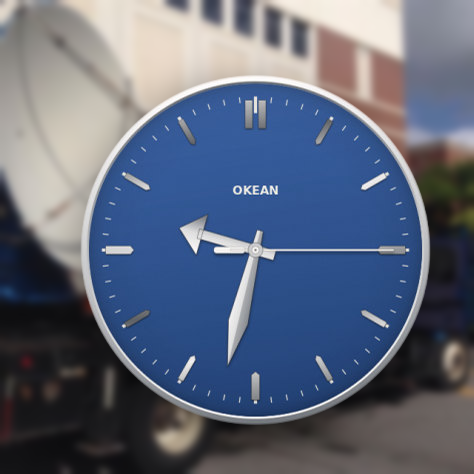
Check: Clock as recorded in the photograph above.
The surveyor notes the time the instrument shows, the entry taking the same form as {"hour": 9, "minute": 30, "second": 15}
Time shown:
{"hour": 9, "minute": 32, "second": 15}
